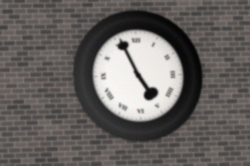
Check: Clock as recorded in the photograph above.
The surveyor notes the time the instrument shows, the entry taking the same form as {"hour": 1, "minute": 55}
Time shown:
{"hour": 4, "minute": 56}
